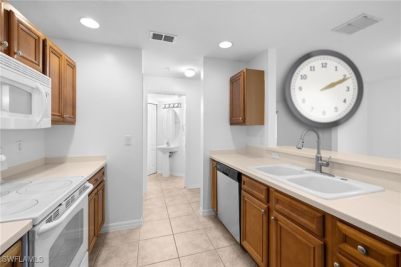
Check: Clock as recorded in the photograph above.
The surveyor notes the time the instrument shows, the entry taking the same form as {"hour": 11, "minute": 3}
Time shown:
{"hour": 2, "minute": 11}
